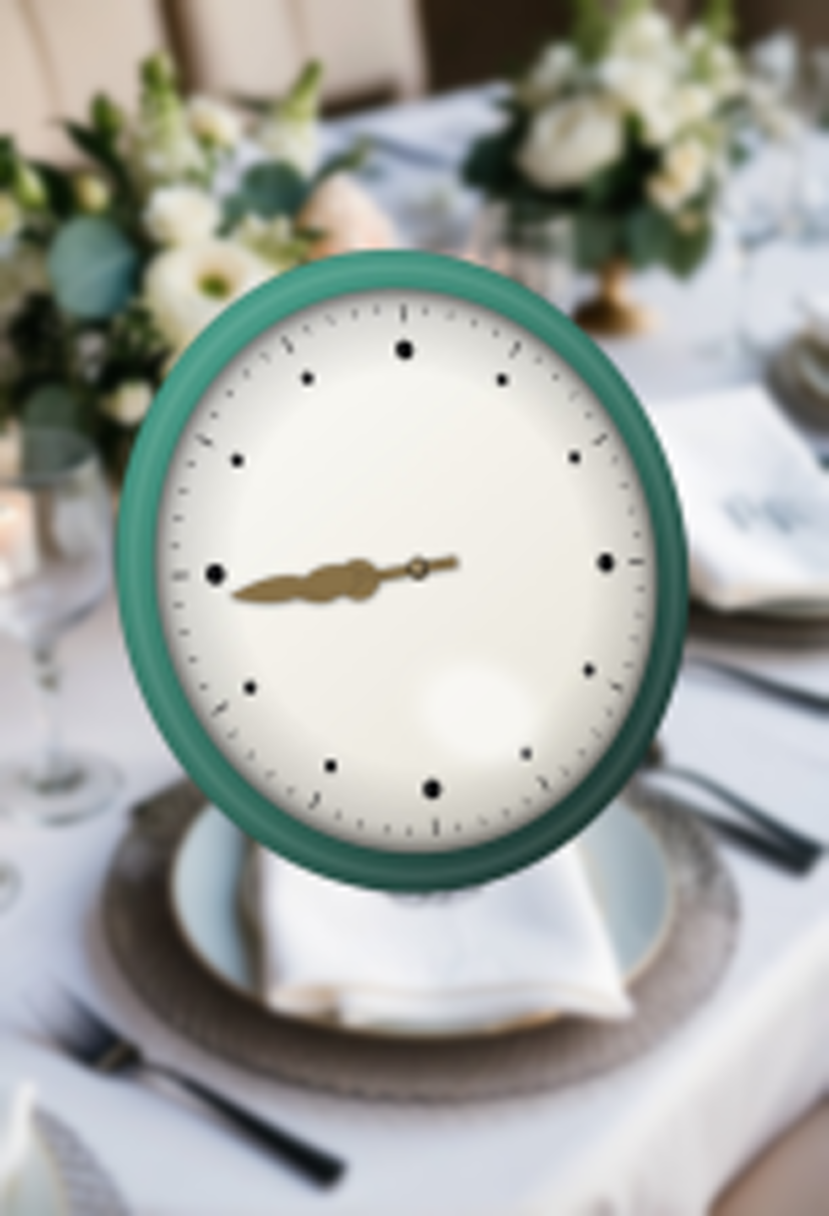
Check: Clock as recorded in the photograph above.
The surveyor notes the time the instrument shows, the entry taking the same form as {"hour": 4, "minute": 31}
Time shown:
{"hour": 8, "minute": 44}
